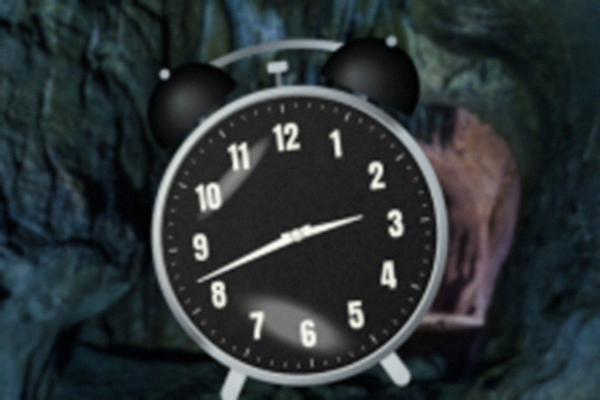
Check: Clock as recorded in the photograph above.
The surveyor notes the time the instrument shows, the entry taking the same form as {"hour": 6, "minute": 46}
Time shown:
{"hour": 2, "minute": 42}
